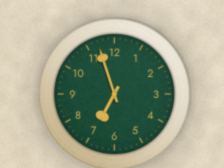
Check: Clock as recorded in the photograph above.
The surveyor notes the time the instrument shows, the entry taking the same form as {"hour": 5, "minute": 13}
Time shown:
{"hour": 6, "minute": 57}
